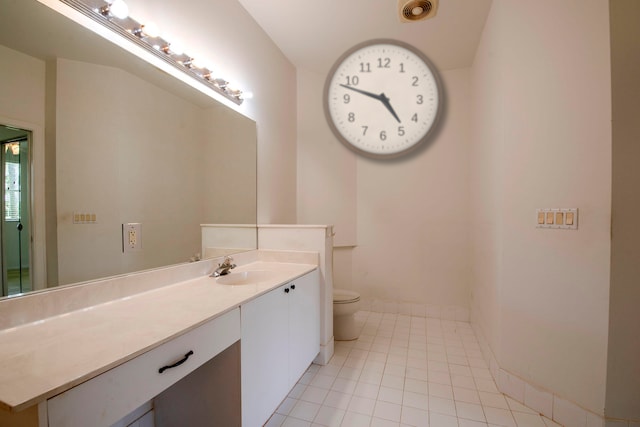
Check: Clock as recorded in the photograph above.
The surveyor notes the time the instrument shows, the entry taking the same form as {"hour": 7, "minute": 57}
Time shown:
{"hour": 4, "minute": 48}
